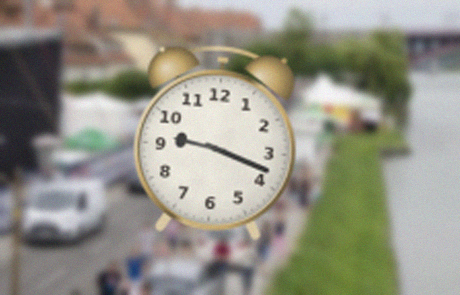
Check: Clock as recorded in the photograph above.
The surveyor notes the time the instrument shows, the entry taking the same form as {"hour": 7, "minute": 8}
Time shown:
{"hour": 9, "minute": 18}
